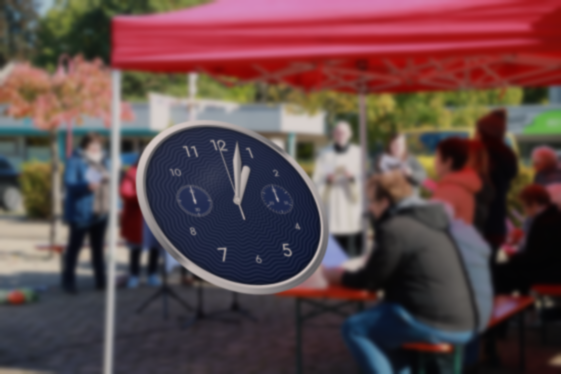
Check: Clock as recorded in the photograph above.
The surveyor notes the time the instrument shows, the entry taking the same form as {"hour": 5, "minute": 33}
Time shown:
{"hour": 1, "minute": 3}
